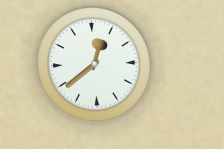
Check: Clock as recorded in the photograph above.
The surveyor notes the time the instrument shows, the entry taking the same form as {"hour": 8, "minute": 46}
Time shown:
{"hour": 12, "minute": 39}
